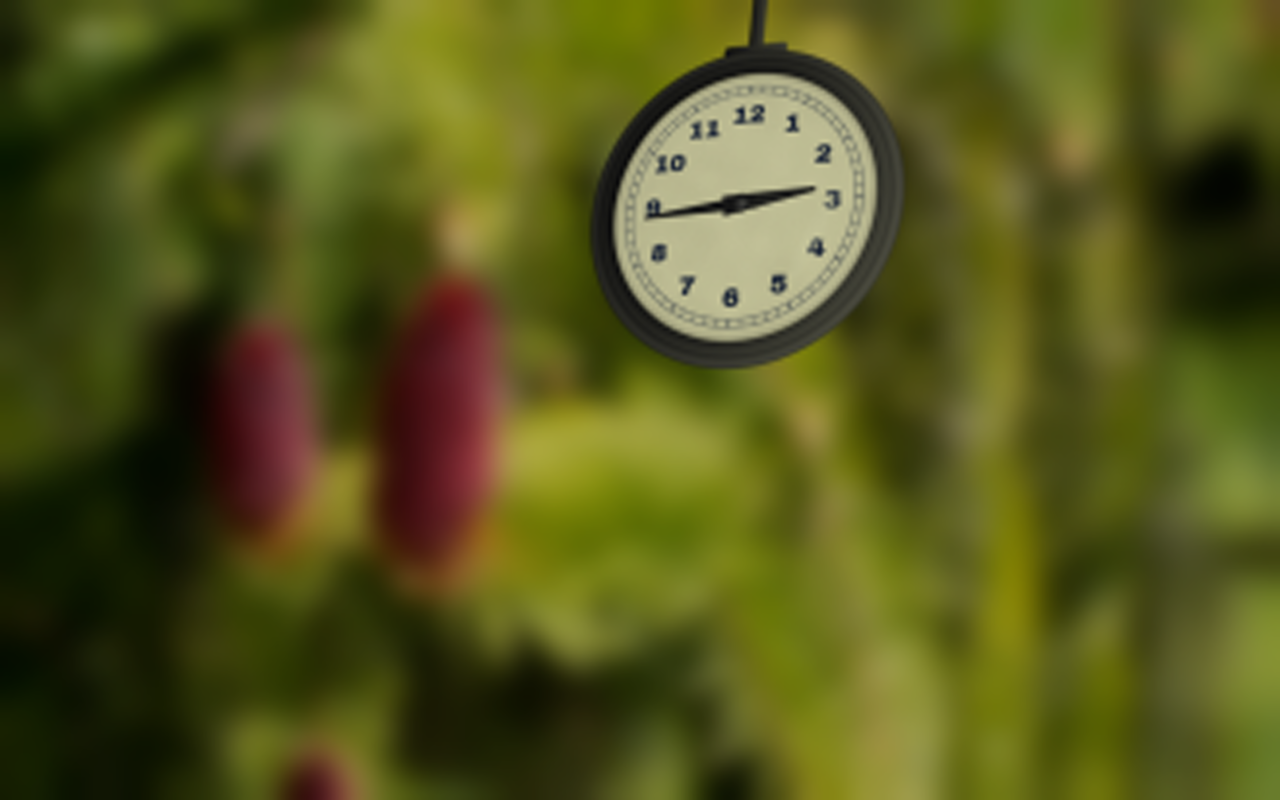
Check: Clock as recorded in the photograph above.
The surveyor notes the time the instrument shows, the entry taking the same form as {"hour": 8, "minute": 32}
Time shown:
{"hour": 2, "minute": 44}
